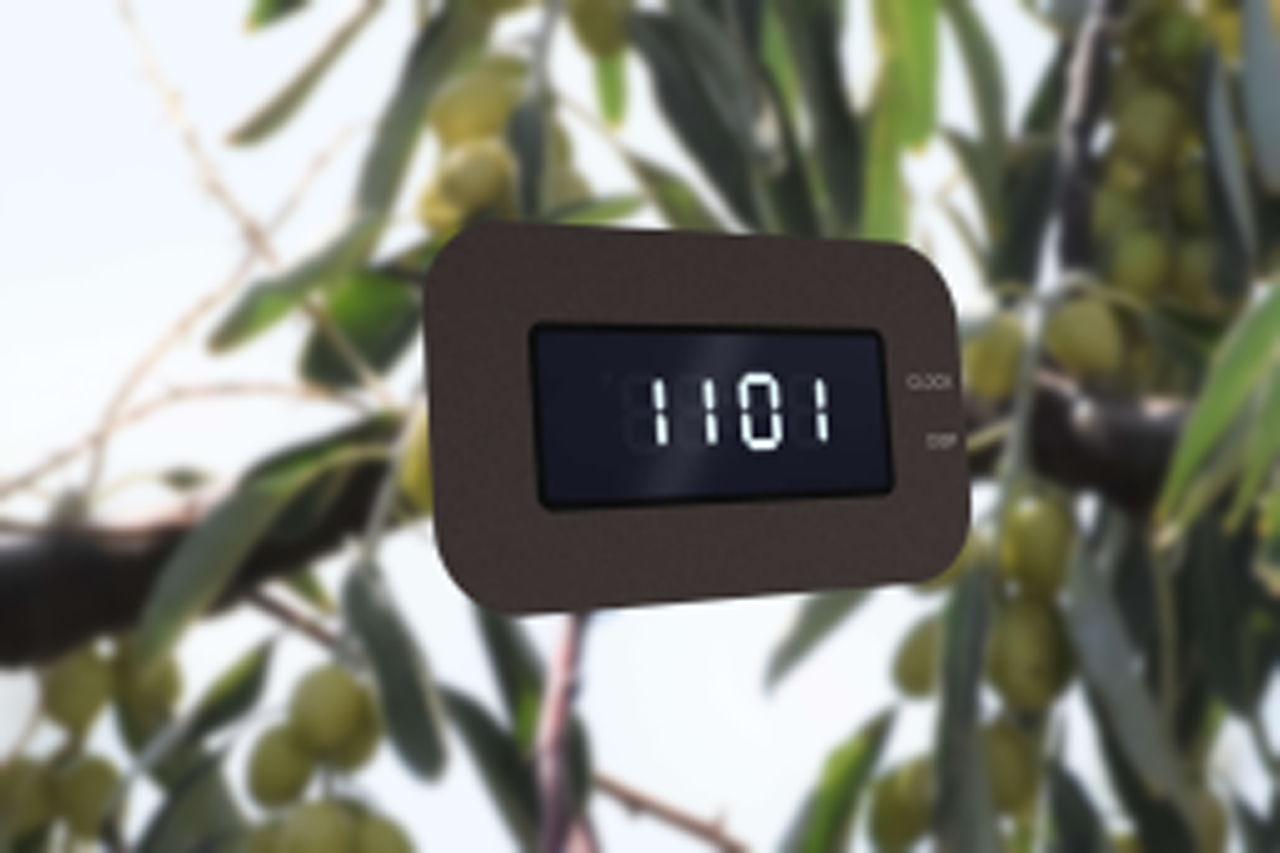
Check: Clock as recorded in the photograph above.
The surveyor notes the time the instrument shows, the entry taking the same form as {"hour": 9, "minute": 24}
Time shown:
{"hour": 11, "minute": 1}
